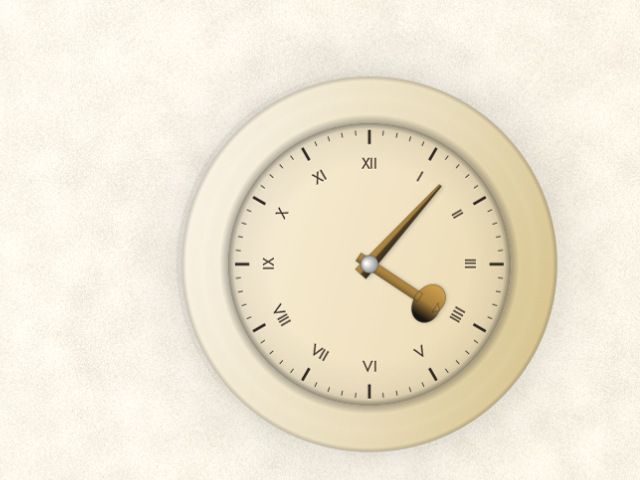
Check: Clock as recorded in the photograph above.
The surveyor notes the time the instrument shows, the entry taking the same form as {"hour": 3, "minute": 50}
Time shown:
{"hour": 4, "minute": 7}
